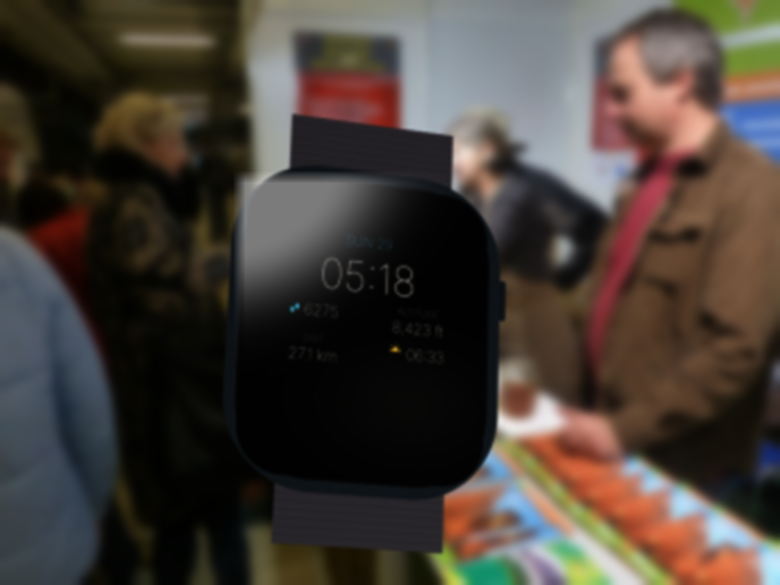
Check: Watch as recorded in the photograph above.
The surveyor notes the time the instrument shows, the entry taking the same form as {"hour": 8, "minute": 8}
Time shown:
{"hour": 5, "minute": 18}
